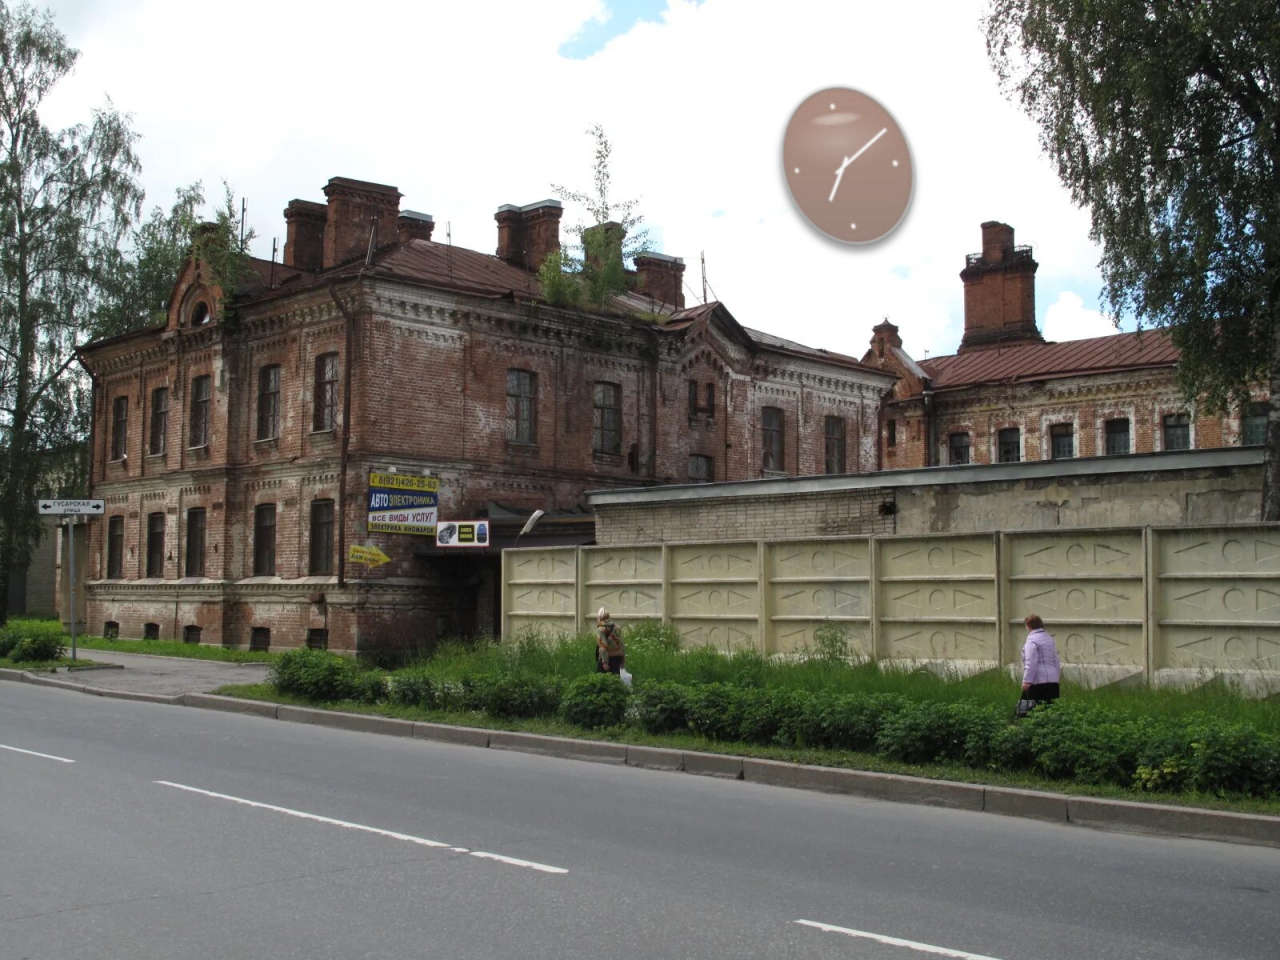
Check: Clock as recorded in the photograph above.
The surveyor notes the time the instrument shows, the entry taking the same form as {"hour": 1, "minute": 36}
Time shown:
{"hour": 7, "minute": 10}
